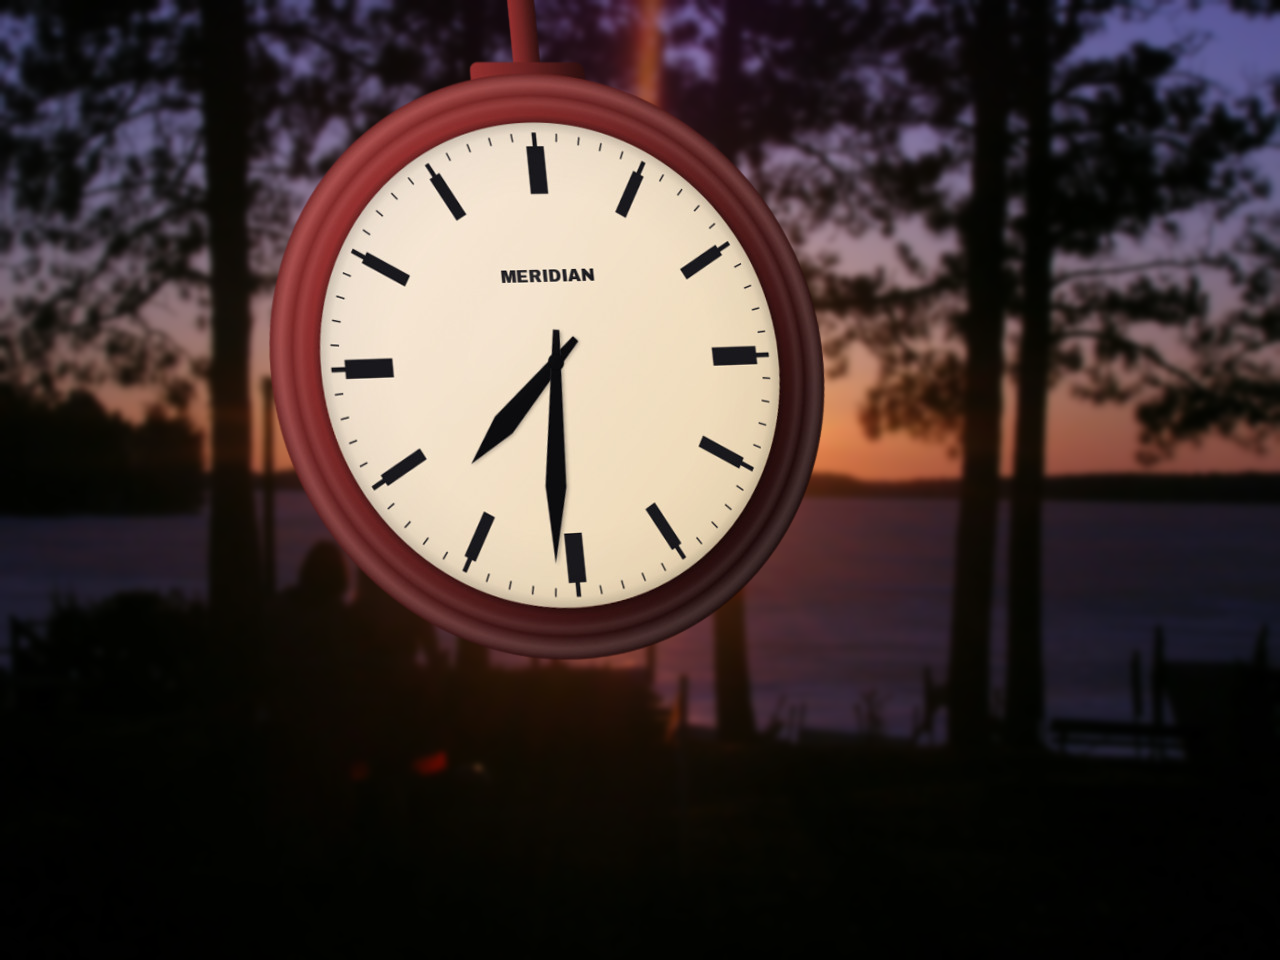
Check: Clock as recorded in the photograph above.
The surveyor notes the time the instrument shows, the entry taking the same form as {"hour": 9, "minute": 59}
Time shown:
{"hour": 7, "minute": 31}
